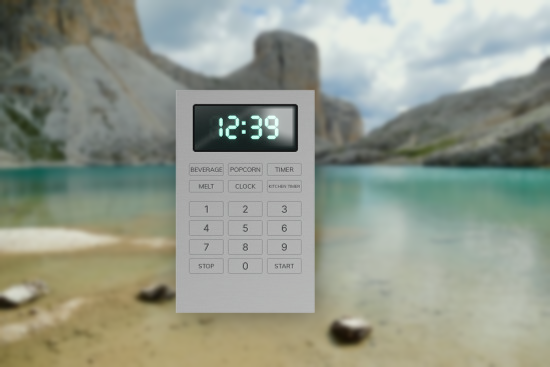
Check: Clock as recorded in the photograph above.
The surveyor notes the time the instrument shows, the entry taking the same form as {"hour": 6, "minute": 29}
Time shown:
{"hour": 12, "minute": 39}
